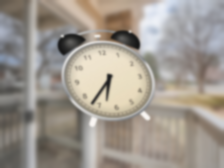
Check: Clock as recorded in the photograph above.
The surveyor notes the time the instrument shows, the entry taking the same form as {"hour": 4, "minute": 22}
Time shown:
{"hour": 6, "minute": 37}
